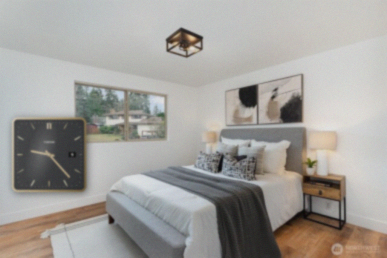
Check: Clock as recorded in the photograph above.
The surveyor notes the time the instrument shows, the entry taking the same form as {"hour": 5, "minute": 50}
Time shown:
{"hour": 9, "minute": 23}
